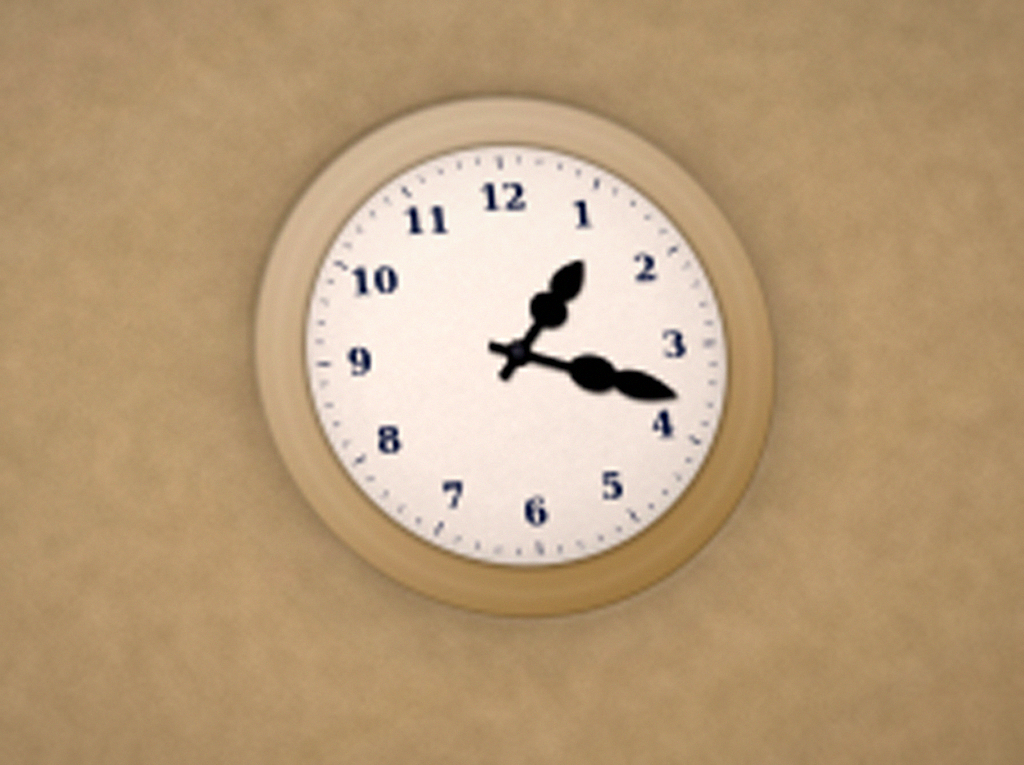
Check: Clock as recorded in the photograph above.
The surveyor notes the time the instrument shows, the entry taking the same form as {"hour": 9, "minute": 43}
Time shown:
{"hour": 1, "minute": 18}
